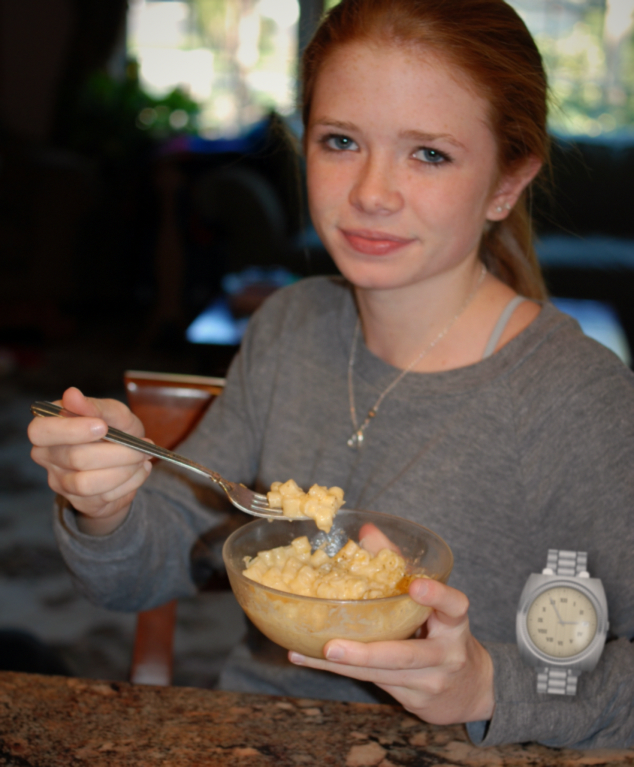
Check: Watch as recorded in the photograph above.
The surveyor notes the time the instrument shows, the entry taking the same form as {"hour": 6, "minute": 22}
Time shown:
{"hour": 2, "minute": 55}
